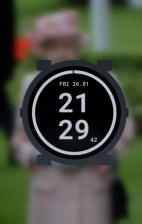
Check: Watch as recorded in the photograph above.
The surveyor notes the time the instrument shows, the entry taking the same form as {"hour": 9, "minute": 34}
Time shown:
{"hour": 21, "minute": 29}
